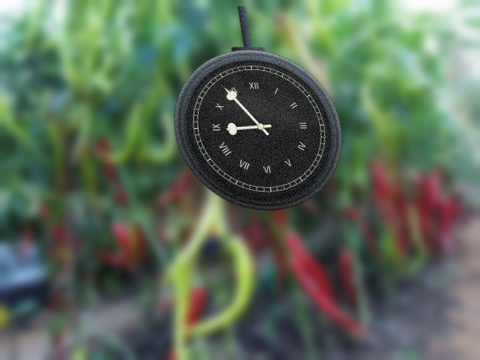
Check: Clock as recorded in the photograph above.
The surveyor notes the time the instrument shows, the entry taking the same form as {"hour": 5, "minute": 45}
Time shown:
{"hour": 8, "minute": 54}
